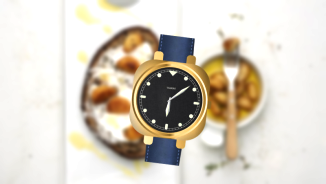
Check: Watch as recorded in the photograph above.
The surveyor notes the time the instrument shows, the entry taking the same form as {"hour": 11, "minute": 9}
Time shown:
{"hour": 6, "minute": 8}
